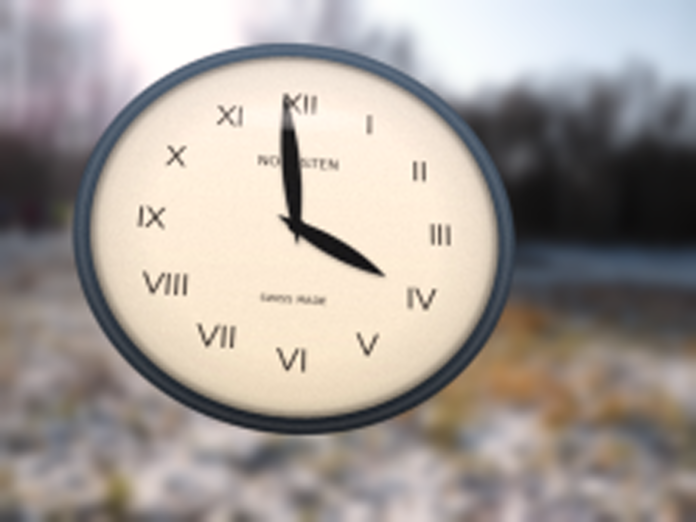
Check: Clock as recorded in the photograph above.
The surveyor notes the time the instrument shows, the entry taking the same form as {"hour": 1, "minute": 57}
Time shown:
{"hour": 3, "minute": 59}
